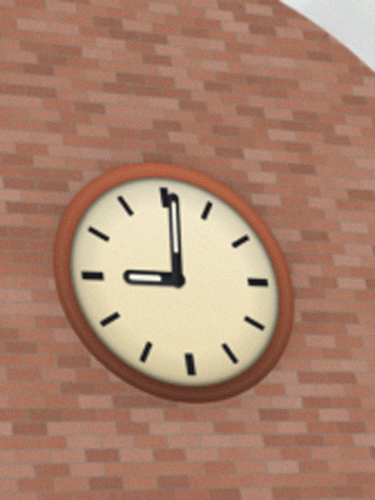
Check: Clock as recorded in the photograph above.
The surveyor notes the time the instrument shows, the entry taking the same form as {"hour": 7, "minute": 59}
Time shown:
{"hour": 9, "minute": 1}
